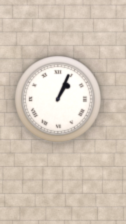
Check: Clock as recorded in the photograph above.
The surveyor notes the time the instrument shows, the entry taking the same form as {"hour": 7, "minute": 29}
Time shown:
{"hour": 1, "minute": 4}
